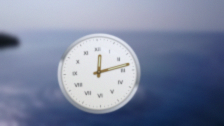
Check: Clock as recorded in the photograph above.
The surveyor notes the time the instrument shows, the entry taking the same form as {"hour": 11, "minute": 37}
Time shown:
{"hour": 12, "minute": 13}
